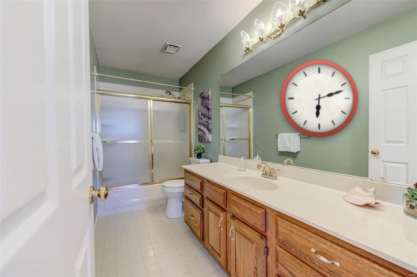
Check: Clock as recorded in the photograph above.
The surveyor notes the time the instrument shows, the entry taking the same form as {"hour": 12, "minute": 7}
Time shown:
{"hour": 6, "minute": 12}
